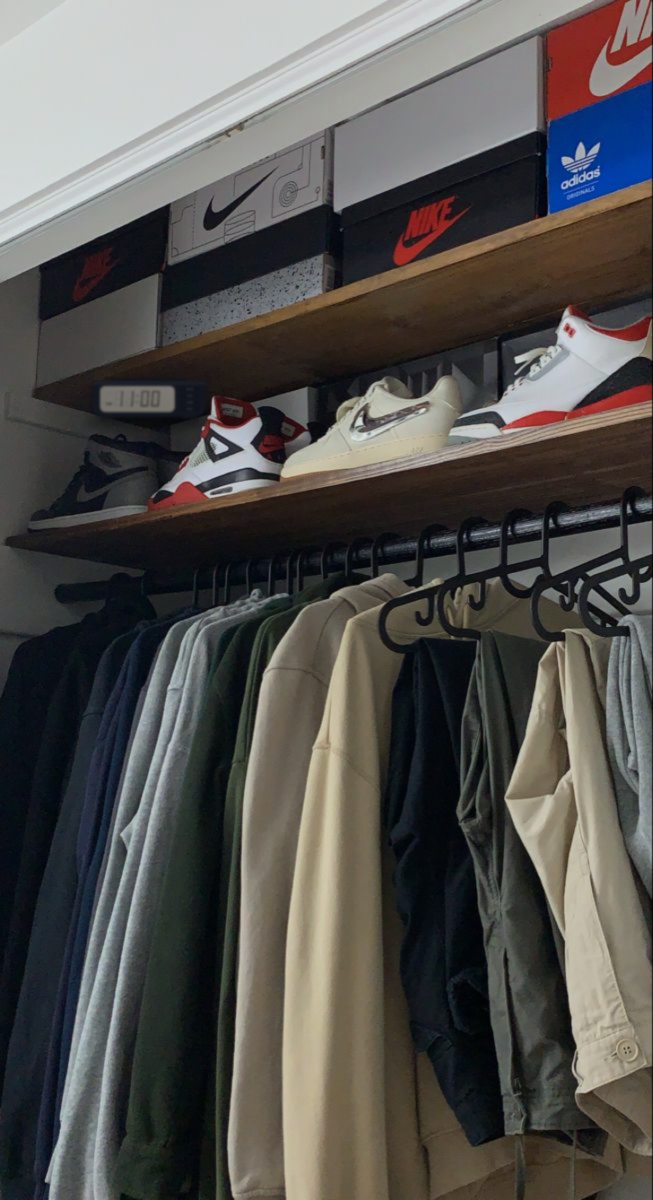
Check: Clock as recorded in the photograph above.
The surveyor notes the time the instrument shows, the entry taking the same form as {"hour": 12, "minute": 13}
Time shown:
{"hour": 11, "minute": 0}
